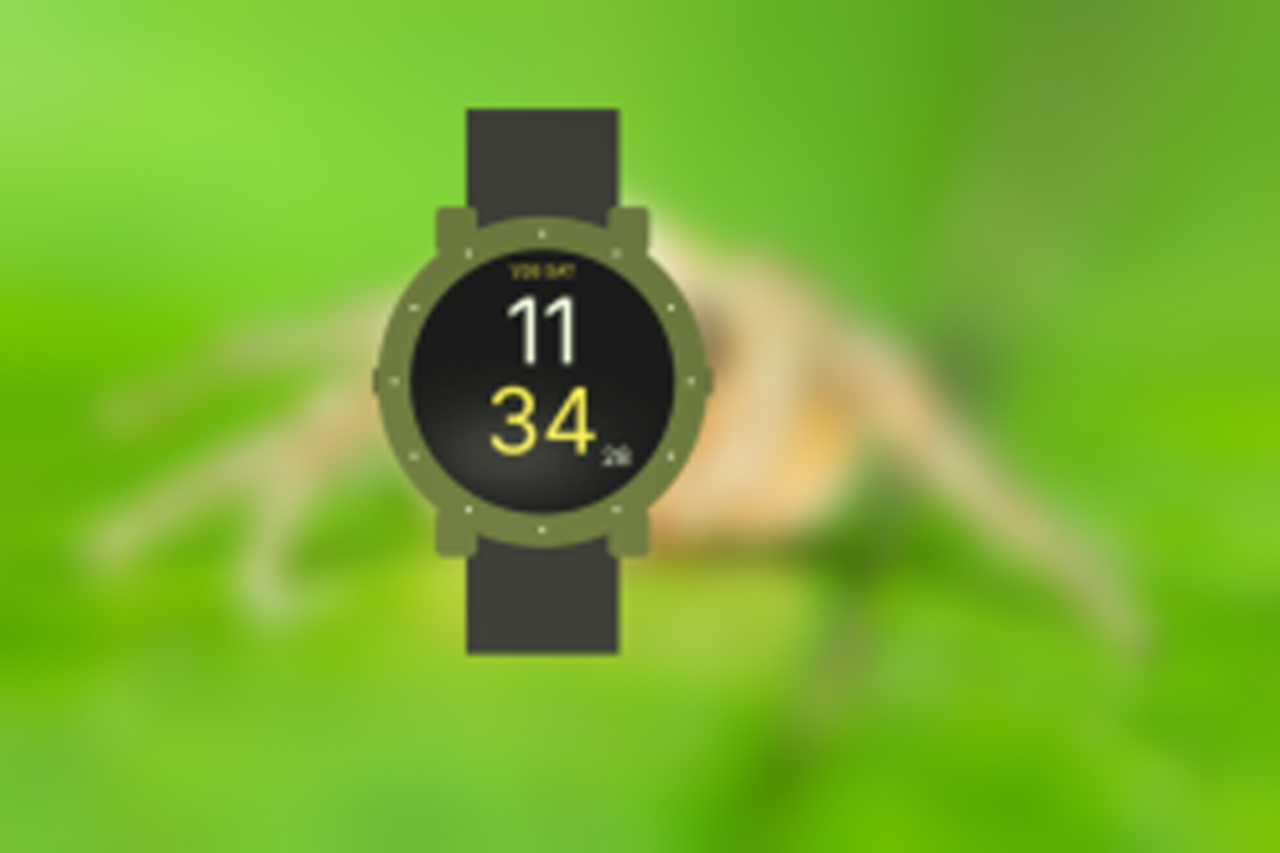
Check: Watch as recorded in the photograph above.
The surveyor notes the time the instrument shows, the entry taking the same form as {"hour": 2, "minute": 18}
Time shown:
{"hour": 11, "minute": 34}
